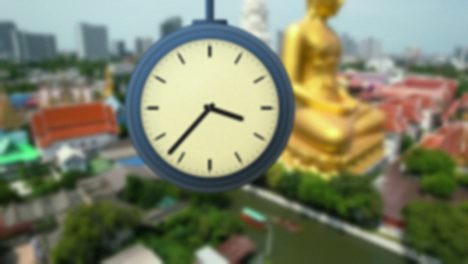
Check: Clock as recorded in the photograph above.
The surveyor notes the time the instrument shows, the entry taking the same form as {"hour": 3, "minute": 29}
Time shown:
{"hour": 3, "minute": 37}
